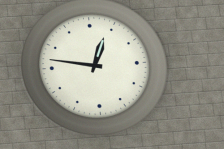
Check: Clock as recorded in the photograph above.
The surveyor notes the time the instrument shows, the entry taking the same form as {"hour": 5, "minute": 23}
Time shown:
{"hour": 12, "minute": 47}
